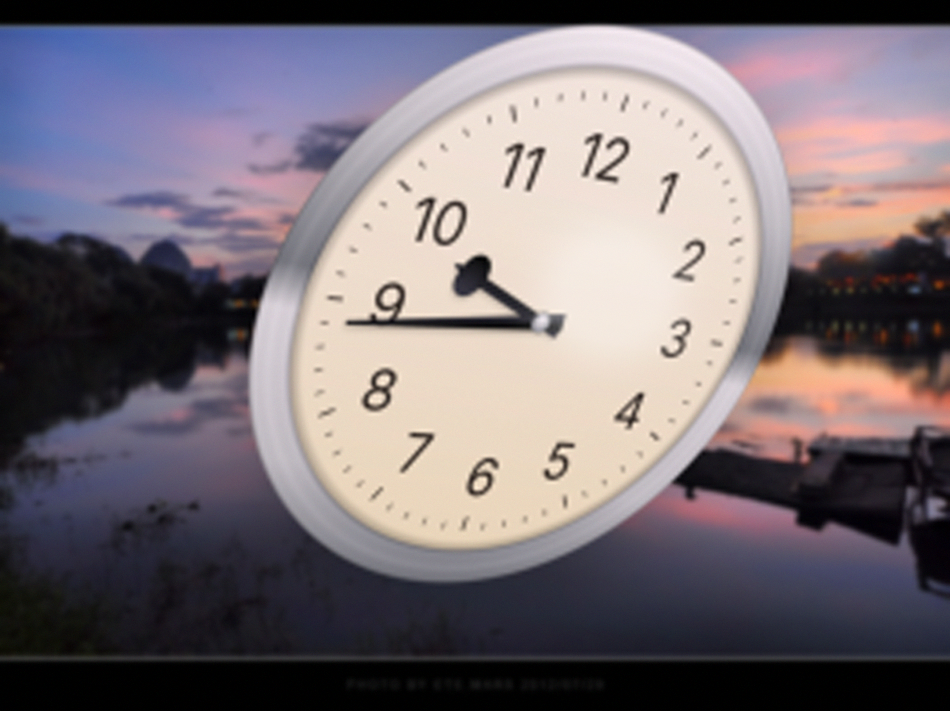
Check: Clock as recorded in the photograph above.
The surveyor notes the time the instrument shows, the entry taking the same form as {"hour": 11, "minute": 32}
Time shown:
{"hour": 9, "minute": 44}
